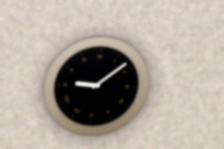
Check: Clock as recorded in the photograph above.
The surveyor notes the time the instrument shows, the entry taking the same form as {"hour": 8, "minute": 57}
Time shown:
{"hour": 9, "minute": 8}
